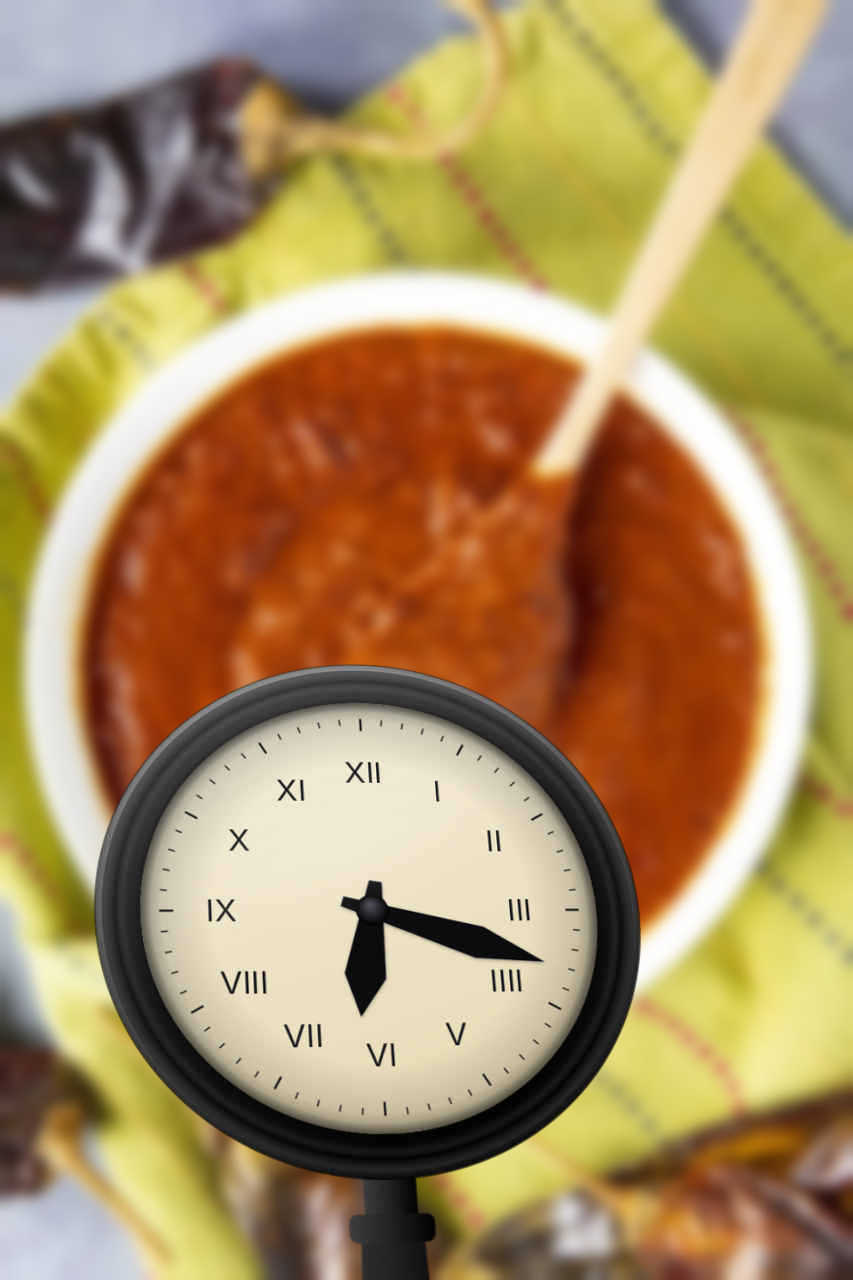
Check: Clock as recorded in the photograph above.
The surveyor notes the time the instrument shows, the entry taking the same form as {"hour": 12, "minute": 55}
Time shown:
{"hour": 6, "minute": 18}
